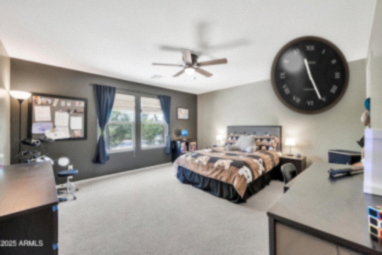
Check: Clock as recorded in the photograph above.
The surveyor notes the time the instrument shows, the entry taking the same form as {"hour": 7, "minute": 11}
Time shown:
{"hour": 11, "minute": 26}
